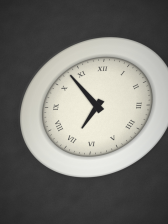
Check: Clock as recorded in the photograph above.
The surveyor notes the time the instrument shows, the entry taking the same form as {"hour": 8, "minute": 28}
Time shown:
{"hour": 6, "minute": 53}
